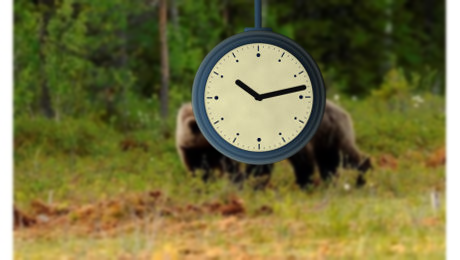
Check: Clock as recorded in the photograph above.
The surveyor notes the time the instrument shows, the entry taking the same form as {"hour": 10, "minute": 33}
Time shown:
{"hour": 10, "minute": 13}
